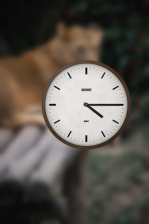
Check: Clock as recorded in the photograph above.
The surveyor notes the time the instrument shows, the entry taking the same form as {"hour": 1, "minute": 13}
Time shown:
{"hour": 4, "minute": 15}
